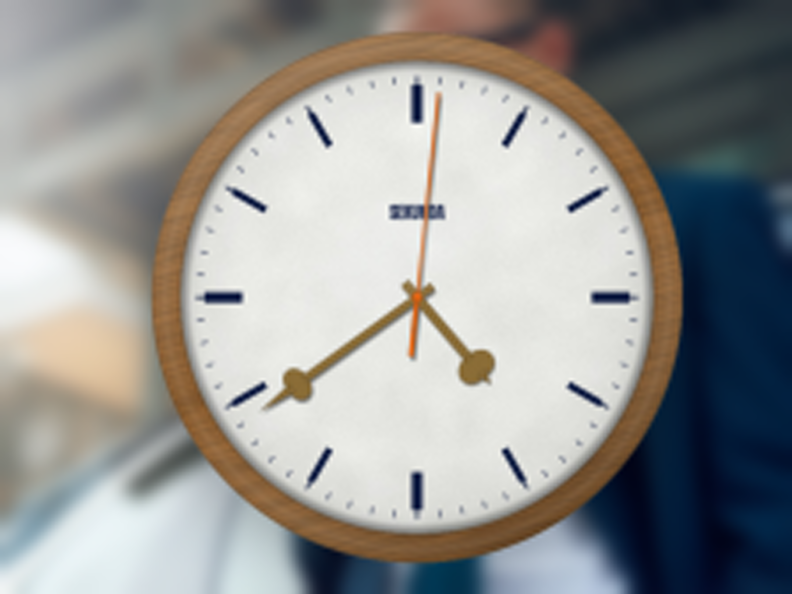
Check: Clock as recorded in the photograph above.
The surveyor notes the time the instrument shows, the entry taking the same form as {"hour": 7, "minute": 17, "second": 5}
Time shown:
{"hour": 4, "minute": 39, "second": 1}
